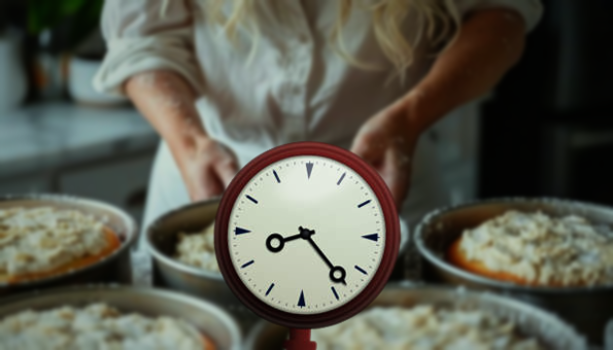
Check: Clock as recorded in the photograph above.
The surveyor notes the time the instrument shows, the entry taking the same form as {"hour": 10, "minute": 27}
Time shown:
{"hour": 8, "minute": 23}
